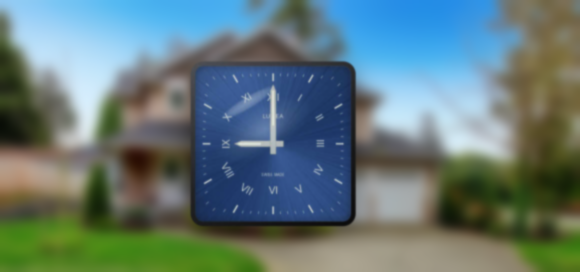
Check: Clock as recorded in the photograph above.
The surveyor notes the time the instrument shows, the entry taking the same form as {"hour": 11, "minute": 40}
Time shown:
{"hour": 9, "minute": 0}
